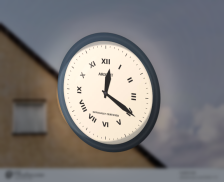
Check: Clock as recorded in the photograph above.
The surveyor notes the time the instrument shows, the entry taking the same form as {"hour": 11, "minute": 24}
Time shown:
{"hour": 12, "minute": 20}
